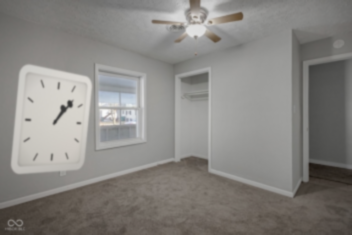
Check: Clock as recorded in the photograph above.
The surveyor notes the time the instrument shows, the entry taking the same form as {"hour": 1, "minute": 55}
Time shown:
{"hour": 1, "minute": 7}
